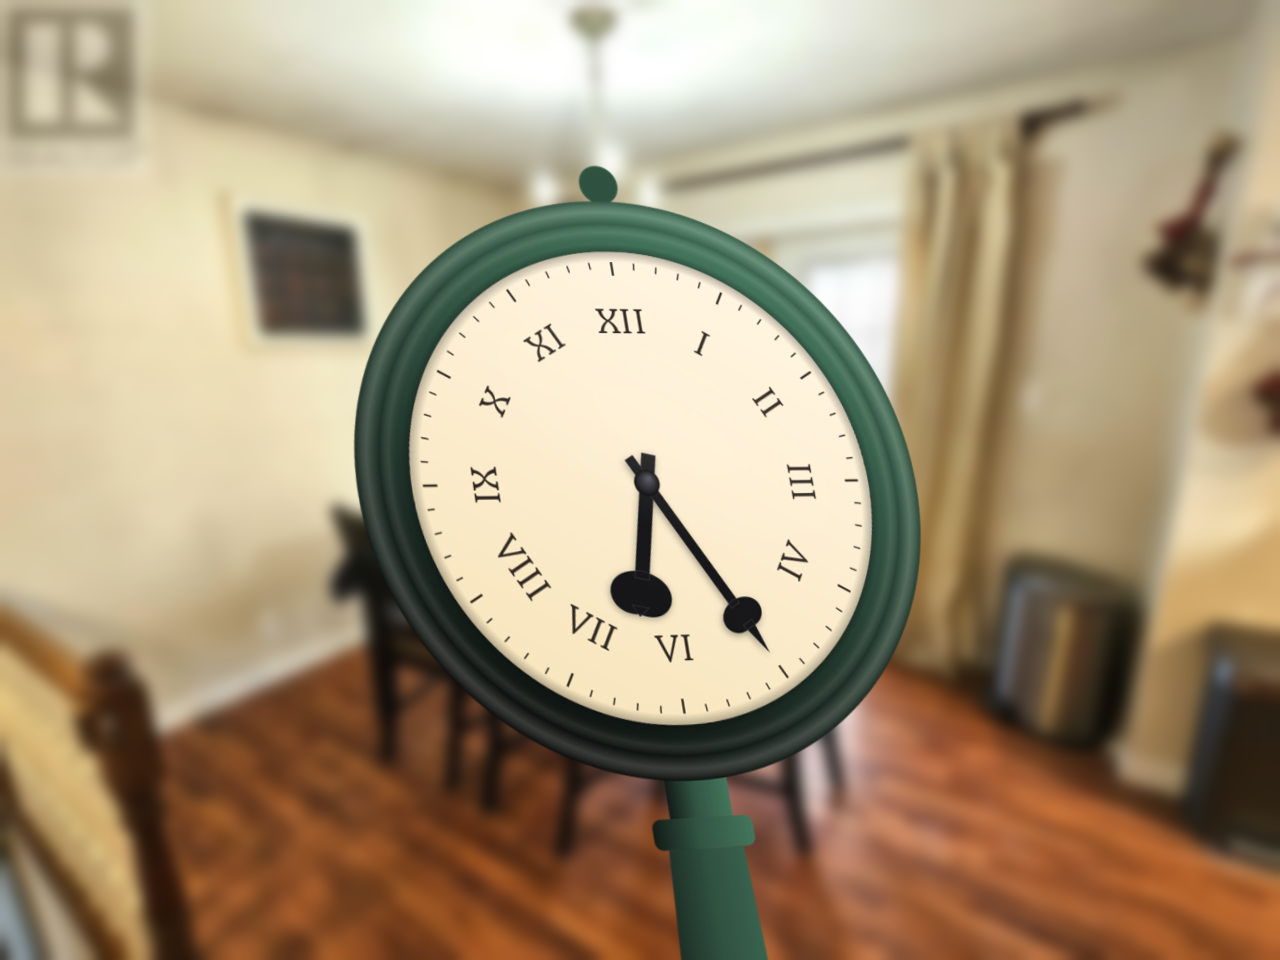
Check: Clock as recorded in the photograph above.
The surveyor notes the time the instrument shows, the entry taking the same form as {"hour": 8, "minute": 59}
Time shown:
{"hour": 6, "minute": 25}
